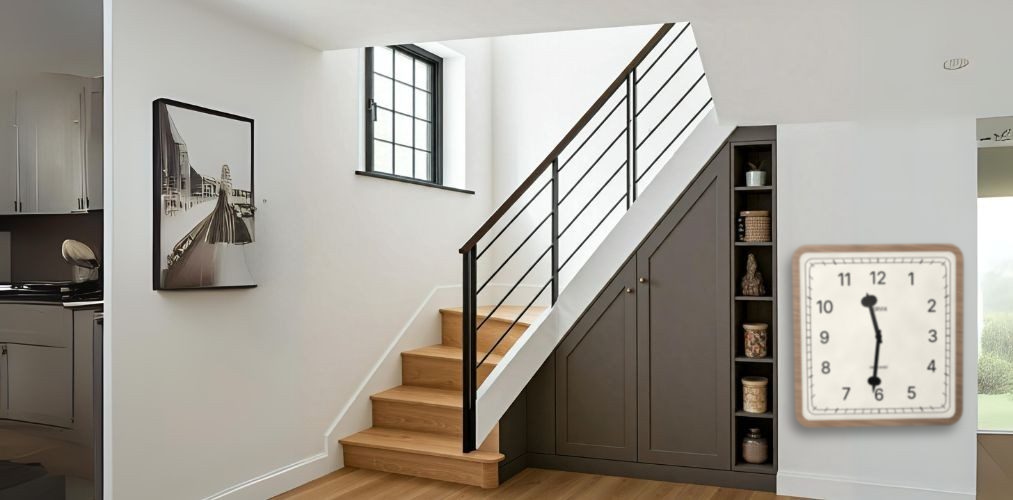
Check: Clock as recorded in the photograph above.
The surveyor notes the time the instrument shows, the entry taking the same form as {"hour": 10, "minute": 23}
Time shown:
{"hour": 11, "minute": 31}
